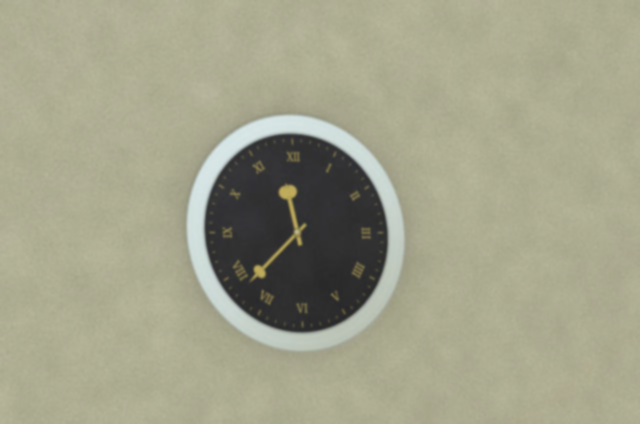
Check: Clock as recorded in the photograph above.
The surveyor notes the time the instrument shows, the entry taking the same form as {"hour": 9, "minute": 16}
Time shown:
{"hour": 11, "minute": 38}
